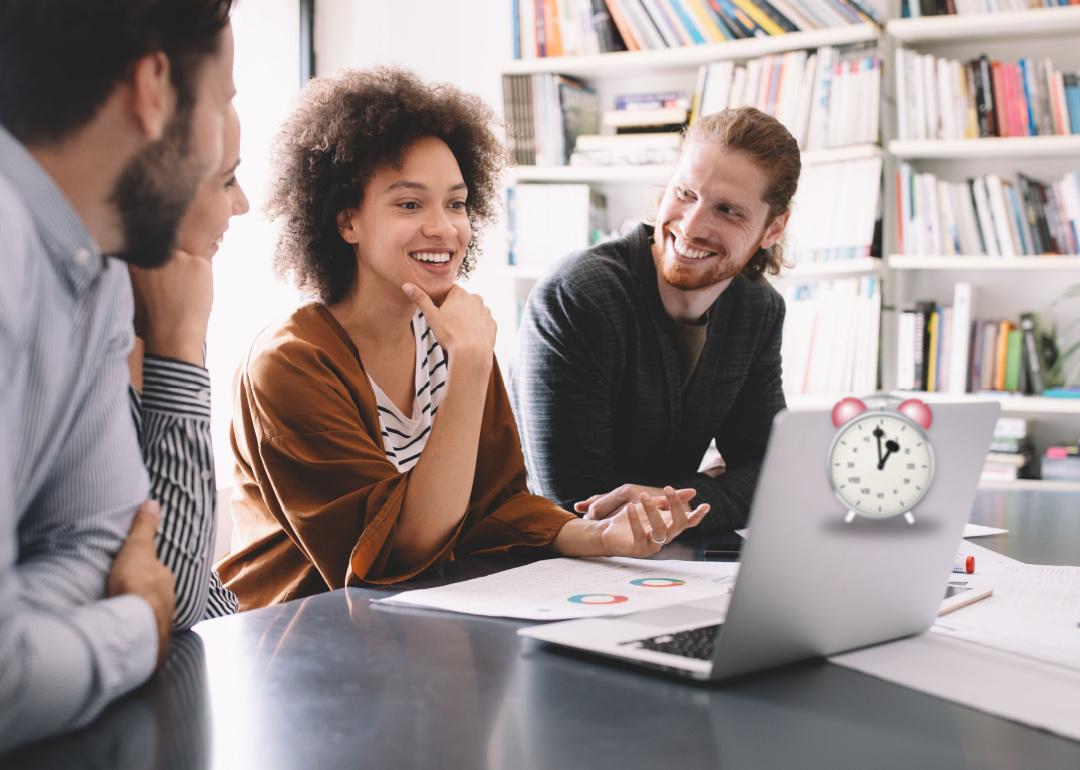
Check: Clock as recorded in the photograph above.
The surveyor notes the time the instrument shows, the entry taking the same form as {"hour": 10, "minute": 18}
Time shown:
{"hour": 12, "minute": 59}
